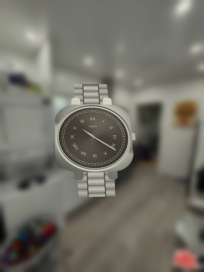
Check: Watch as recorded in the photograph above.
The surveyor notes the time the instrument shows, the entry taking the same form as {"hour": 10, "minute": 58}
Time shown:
{"hour": 10, "minute": 21}
